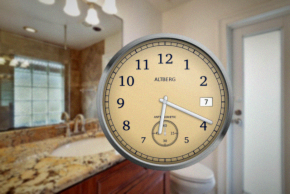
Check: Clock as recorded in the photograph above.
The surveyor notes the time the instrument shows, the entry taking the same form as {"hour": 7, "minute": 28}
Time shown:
{"hour": 6, "minute": 19}
